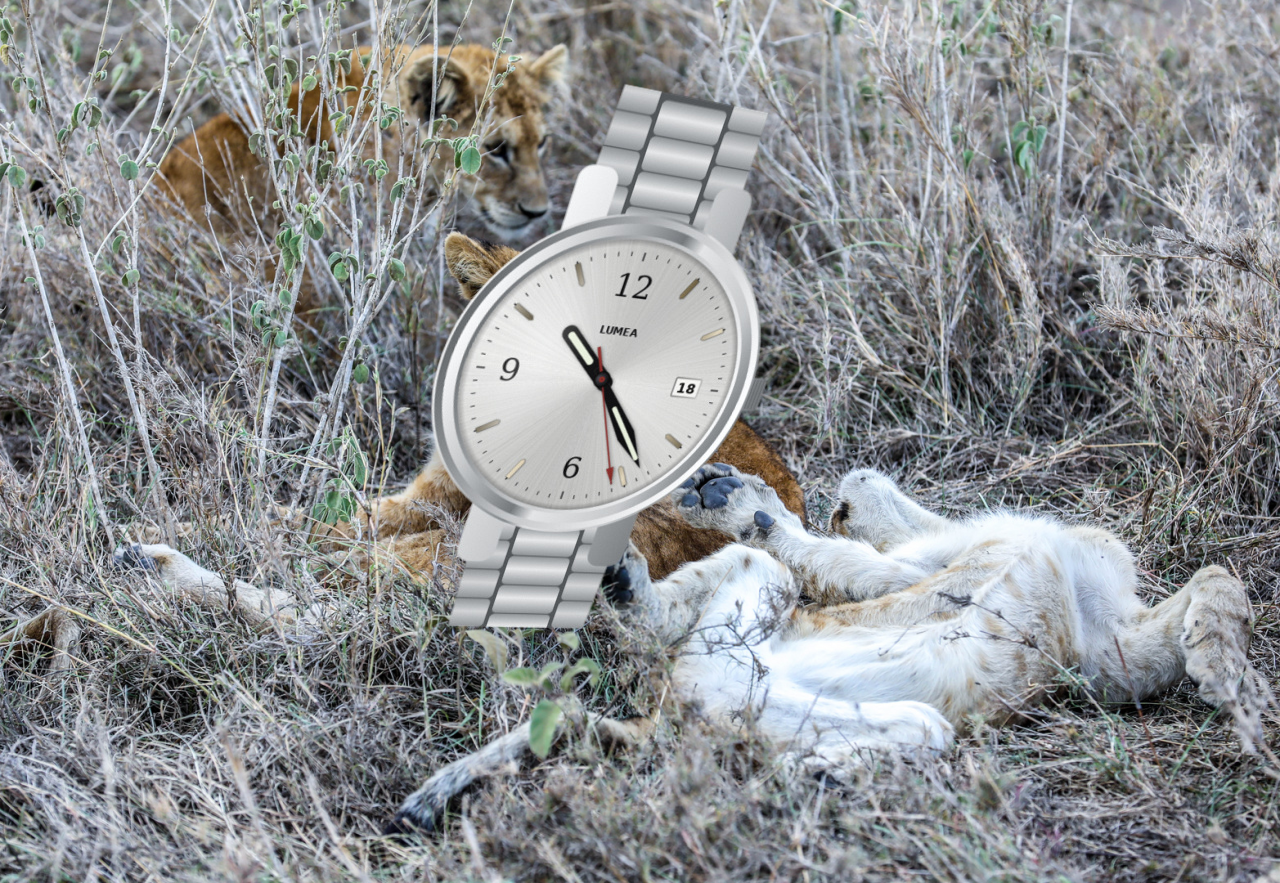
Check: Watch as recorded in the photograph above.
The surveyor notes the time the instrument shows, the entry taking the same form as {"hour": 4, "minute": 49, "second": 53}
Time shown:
{"hour": 10, "minute": 23, "second": 26}
